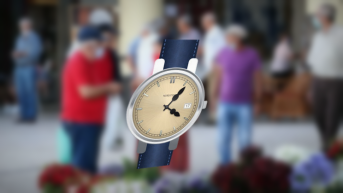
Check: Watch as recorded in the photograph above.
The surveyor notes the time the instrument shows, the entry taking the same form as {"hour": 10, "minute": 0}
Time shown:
{"hour": 4, "minute": 6}
